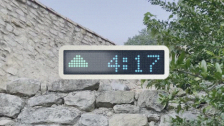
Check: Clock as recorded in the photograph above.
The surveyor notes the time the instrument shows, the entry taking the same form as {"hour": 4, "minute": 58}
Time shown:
{"hour": 4, "minute": 17}
